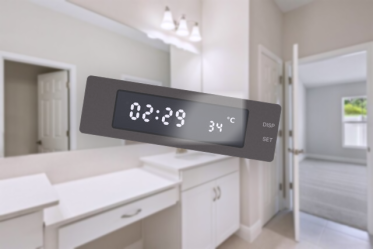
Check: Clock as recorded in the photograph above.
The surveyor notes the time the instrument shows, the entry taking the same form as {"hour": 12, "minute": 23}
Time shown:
{"hour": 2, "minute": 29}
